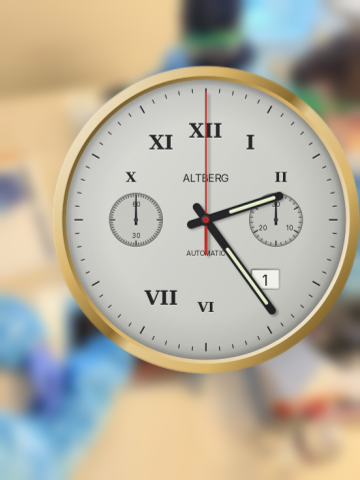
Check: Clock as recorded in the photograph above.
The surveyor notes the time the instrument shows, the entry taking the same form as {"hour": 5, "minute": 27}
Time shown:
{"hour": 2, "minute": 24}
